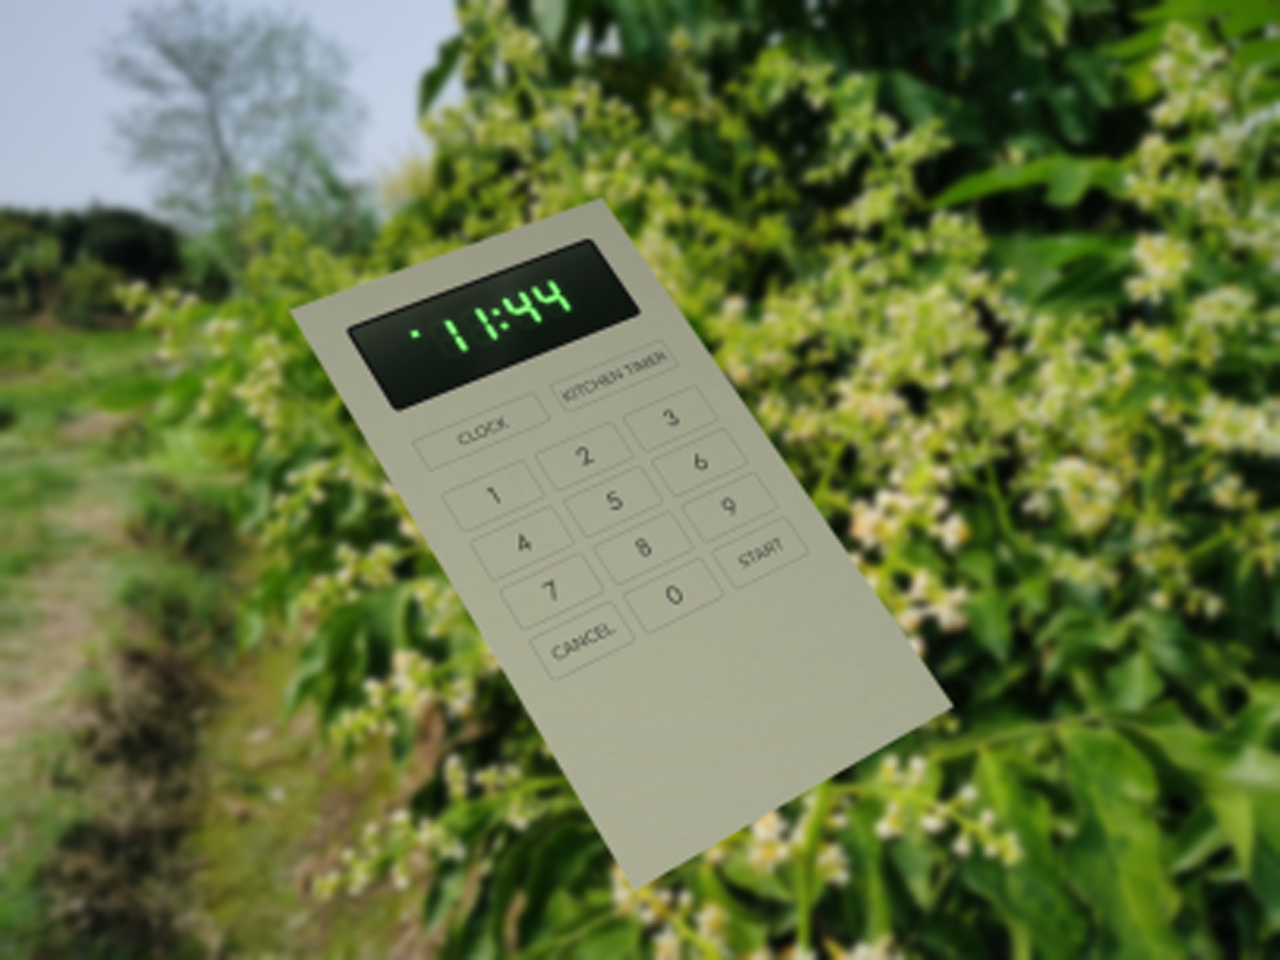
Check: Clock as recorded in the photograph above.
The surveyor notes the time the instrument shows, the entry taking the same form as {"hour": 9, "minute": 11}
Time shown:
{"hour": 11, "minute": 44}
